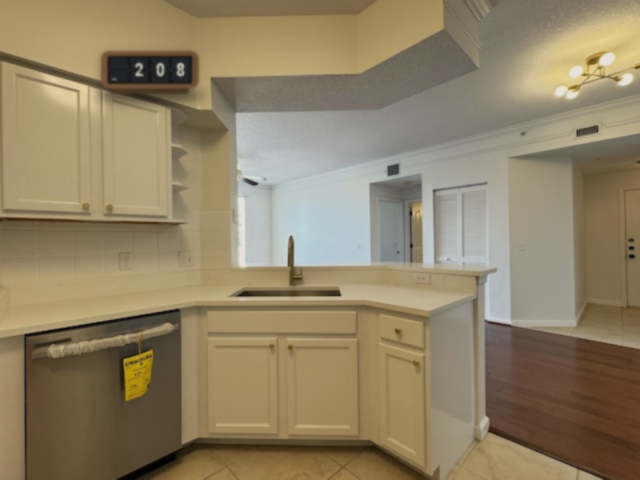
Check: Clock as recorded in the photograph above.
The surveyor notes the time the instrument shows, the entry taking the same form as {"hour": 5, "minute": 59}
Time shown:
{"hour": 2, "minute": 8}
